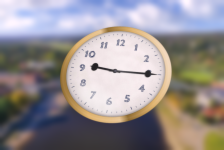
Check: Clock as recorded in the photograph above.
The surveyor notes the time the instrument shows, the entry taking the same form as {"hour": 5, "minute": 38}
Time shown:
{"hour": 9, "minute": 15}
